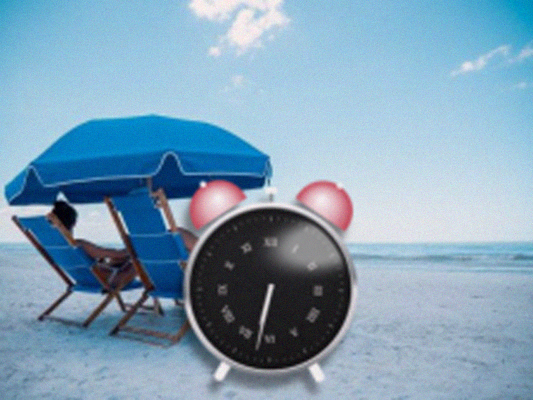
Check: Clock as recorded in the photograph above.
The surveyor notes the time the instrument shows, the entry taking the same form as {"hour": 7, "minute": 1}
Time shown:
{"hour": 6, "minute": 32}
